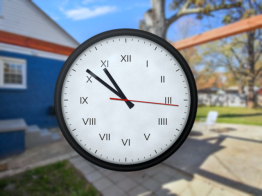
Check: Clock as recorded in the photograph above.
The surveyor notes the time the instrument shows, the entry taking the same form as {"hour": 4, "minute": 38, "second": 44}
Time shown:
{"hour": 10, "minute": 51, "second": 16}
